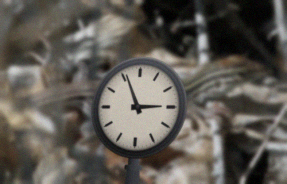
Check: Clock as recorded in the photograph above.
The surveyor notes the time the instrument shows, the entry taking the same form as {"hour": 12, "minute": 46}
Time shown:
{"hour": 2, "minute": 56}
